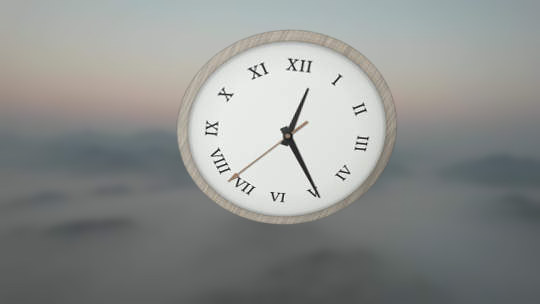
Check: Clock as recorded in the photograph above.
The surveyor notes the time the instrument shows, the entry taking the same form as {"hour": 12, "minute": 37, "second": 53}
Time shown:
{"hour": 12, "minute": 24, "second": 37}
